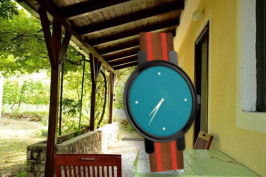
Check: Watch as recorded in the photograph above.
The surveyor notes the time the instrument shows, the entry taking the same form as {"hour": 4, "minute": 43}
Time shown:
{"hour": 7, "minute": 36}
